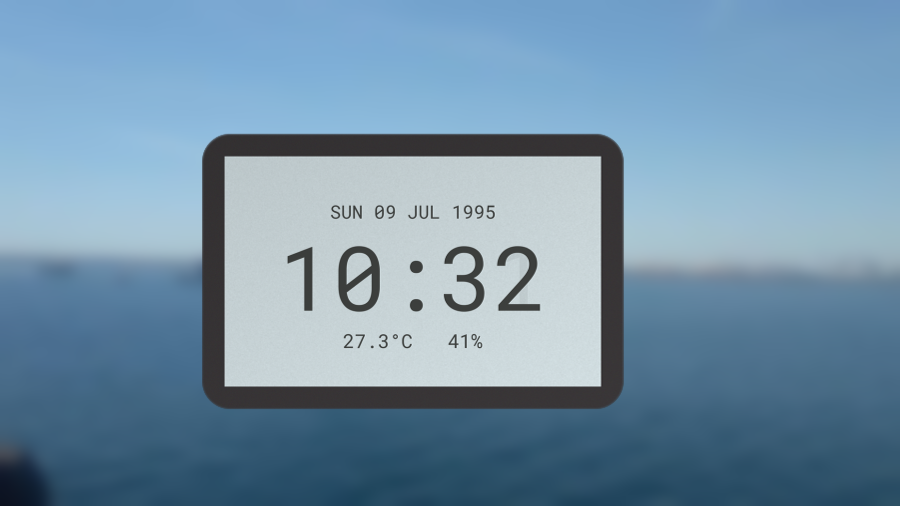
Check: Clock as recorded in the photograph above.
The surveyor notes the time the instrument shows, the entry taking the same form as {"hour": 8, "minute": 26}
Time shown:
{"hour": 10, "minute": 32}
